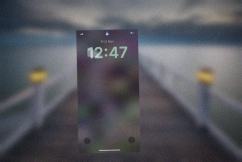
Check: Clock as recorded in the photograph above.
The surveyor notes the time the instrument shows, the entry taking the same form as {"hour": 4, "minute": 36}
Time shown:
{"hour": 12, "minute": 47}
